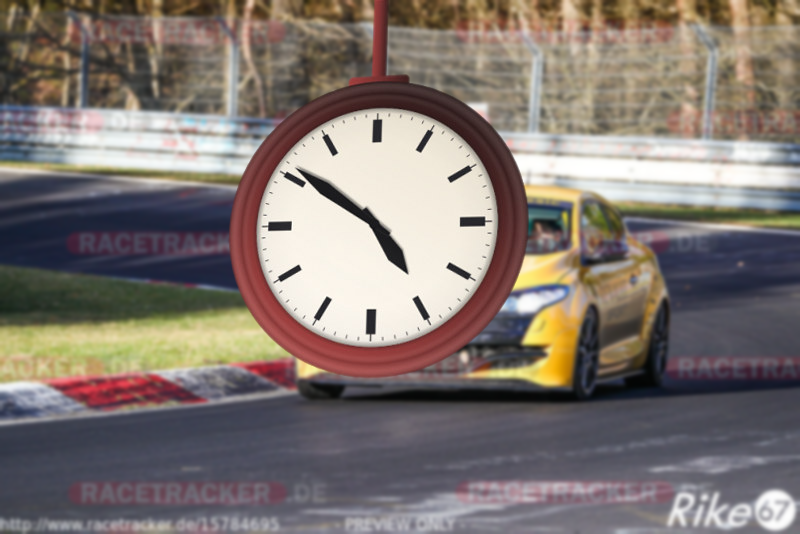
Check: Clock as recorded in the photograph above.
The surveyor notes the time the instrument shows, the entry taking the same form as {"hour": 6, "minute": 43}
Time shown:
{"hour": 4, "minute": 51}
